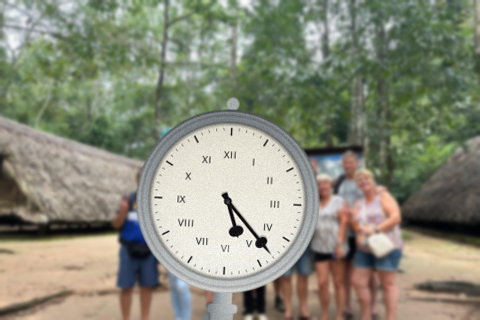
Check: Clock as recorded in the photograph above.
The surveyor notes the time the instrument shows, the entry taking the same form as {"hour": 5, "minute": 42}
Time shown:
{"hour": 5, "minute": 23}
